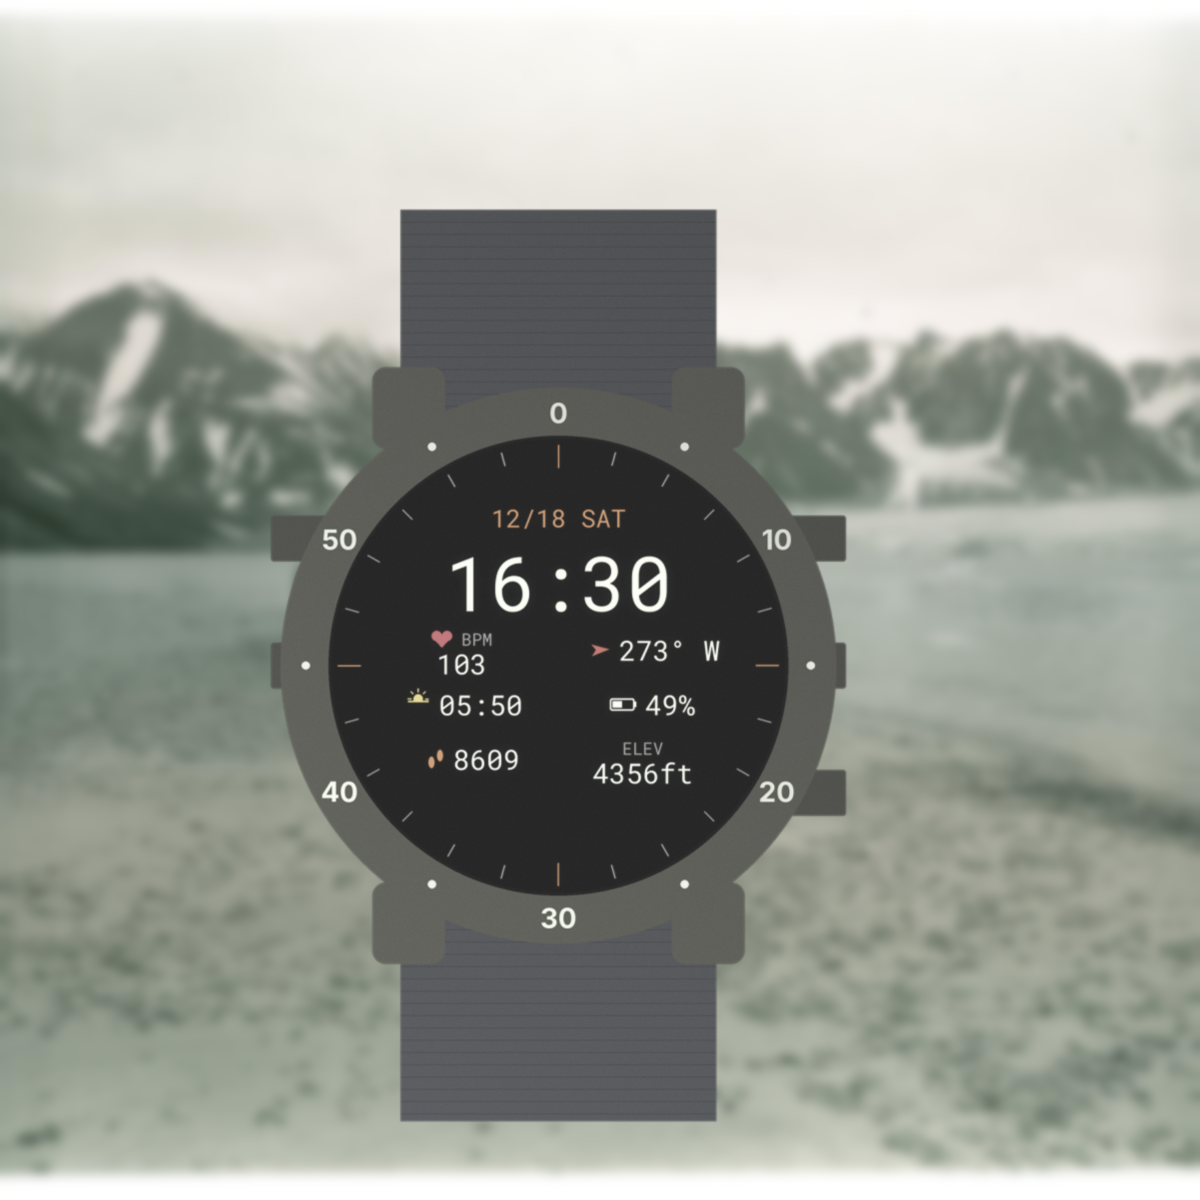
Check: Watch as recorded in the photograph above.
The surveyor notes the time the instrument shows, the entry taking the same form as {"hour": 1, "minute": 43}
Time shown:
{"hour": 16, "minute": 30}
